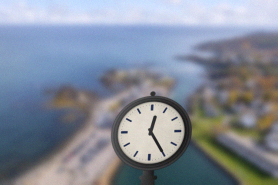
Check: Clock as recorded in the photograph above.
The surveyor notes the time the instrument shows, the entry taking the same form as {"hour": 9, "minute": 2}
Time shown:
{"hour": 12, "minute": 25}
